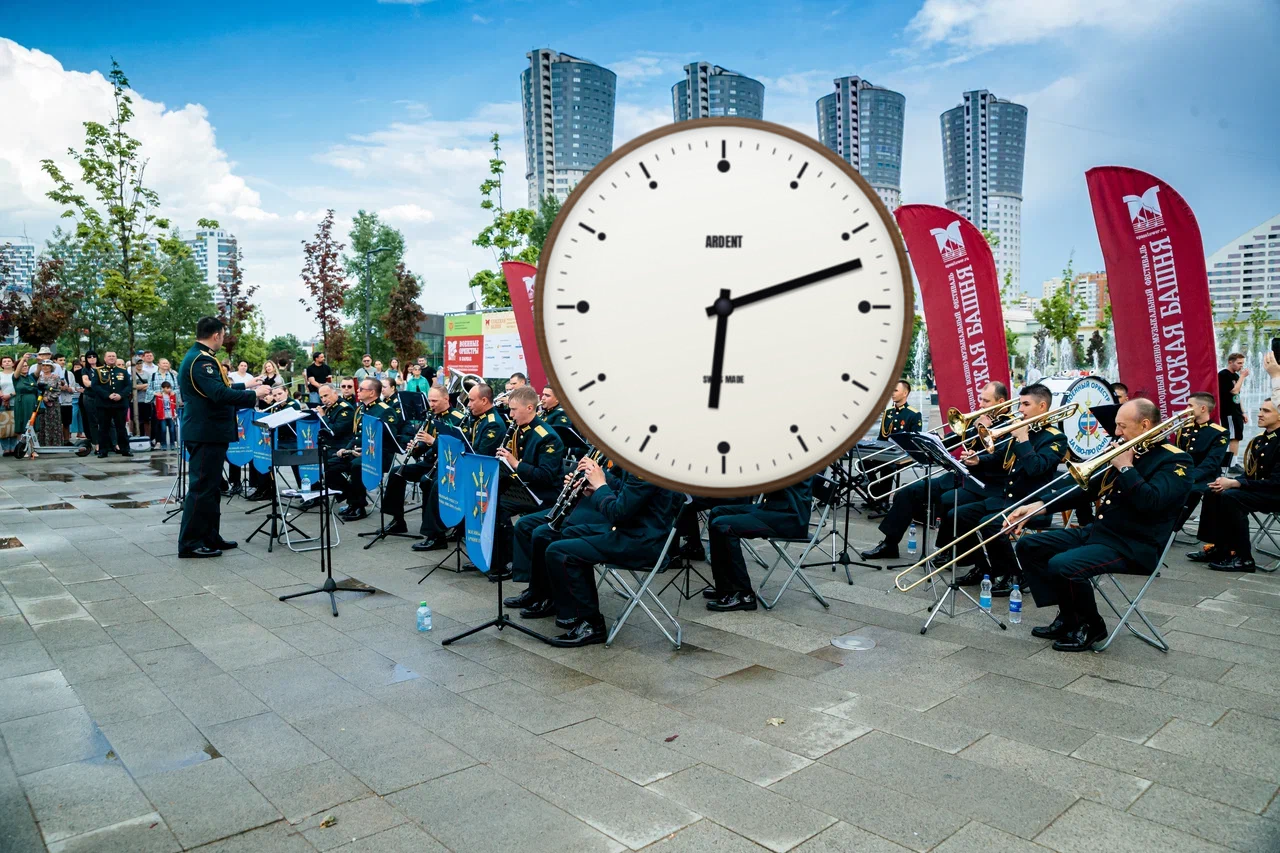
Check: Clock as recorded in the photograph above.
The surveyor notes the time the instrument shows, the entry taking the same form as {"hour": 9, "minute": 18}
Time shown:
{"hour": 6, "minute": 12}
